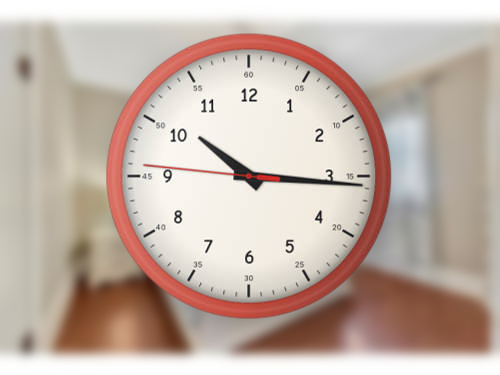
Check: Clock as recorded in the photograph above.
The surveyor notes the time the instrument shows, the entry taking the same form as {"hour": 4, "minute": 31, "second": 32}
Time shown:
{"hour": 10, "minute": 15, "second": 46}
